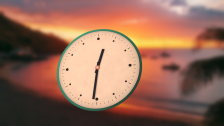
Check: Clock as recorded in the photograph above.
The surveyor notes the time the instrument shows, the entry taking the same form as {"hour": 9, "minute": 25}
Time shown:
{"hour": 12, "minute": 31}
